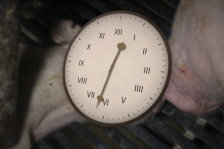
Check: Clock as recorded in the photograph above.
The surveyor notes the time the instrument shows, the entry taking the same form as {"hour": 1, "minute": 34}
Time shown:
{"hour": 12, "minute": 32}
